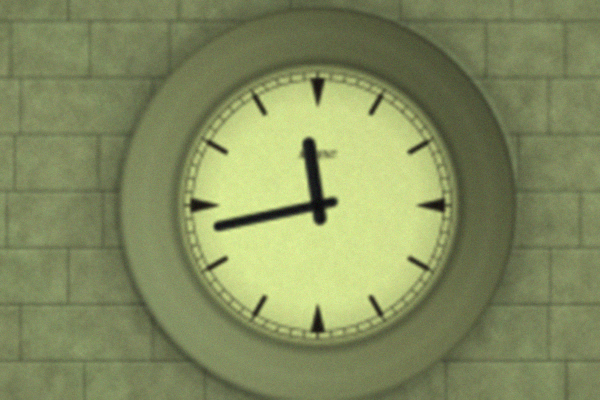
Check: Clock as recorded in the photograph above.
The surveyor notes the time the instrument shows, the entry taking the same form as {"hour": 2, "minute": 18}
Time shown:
{"hour": 11, "minute": 43}
